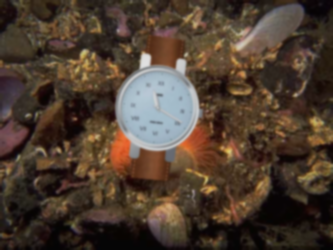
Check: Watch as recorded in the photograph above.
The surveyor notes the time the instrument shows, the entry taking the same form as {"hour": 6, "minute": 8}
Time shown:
{"hour": 11, "minute": 19}
